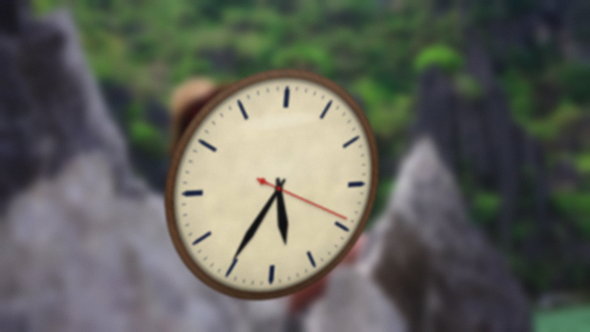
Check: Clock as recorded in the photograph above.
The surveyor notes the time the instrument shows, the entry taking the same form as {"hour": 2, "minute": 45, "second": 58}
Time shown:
{"hour": 5, "minute": 35, "second": 19}
